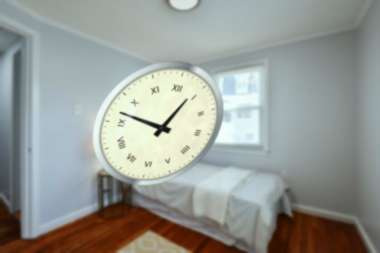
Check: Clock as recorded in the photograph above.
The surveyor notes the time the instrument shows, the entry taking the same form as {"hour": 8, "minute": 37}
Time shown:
{"hour": 12, "minute": 47}
